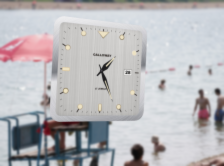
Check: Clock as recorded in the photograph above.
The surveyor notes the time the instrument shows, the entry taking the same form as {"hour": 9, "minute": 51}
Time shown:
{"hour": 1, "minute": 26}
